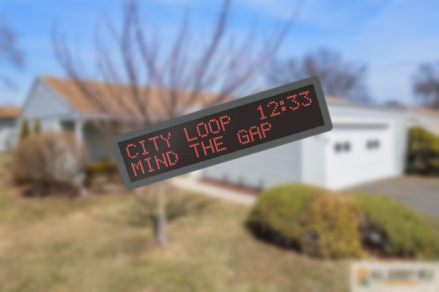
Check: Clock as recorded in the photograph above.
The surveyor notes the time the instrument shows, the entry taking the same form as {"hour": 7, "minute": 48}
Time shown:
{"hour": 12, "minute": 33}
